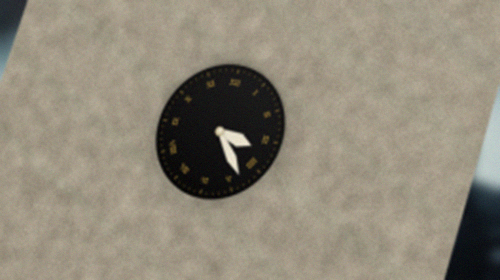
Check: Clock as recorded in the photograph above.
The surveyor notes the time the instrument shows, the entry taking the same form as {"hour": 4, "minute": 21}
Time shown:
{"hour": 3, "minute": 23}
